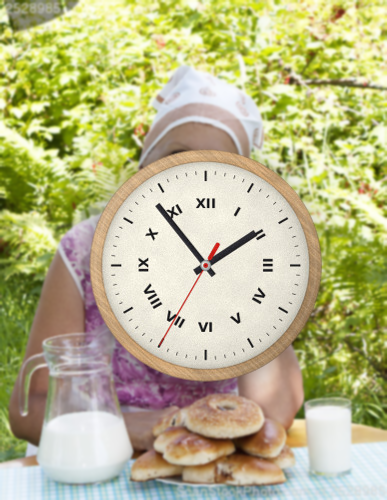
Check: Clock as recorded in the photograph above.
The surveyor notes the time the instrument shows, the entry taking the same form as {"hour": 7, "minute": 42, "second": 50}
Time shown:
{"hour": 1, "minute": 53, "second": 35}
